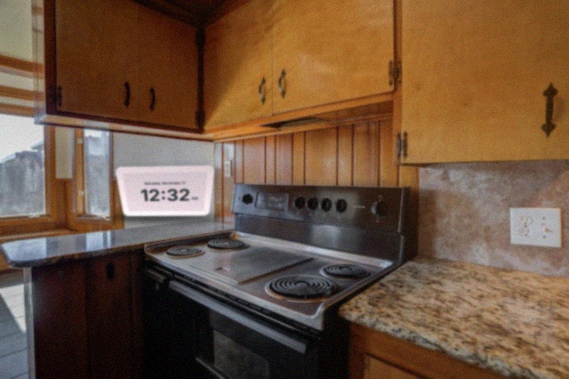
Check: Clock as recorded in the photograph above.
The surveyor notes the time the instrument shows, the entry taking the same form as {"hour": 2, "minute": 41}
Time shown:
{"hour": 12, "minute": 32}
